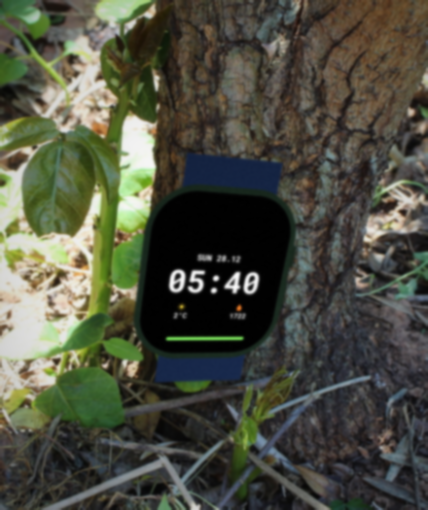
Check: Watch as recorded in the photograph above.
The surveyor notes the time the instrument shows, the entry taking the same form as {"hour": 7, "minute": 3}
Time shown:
{"hour": 5, "minute": 40}
